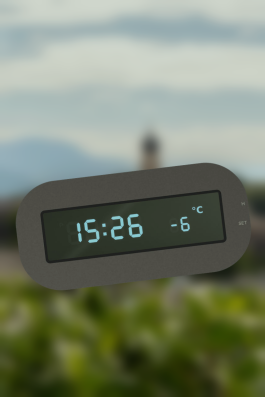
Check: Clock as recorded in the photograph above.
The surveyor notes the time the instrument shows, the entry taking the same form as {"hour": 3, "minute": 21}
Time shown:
{"hour": 15, "minute": 26}
